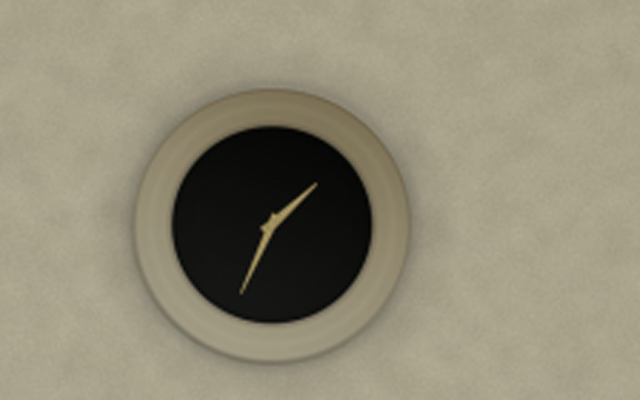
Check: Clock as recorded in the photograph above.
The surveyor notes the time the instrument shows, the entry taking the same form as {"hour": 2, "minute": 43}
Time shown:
{"hour": 1, "minute": 34}
